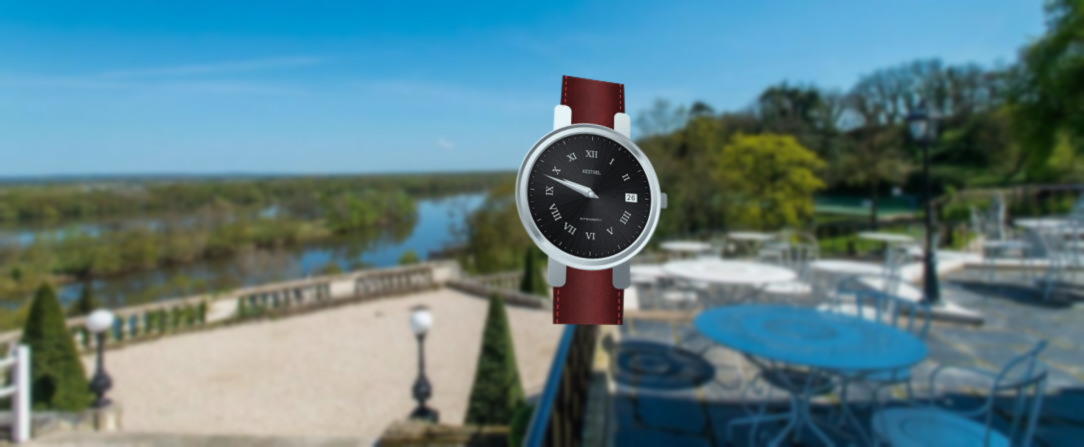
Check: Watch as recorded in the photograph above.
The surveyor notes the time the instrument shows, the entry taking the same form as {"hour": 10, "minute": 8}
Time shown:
{"hour": 9, "minute": 48}
